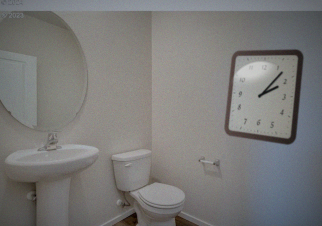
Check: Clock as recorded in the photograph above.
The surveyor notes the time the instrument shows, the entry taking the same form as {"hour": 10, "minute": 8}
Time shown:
{"hour": 2, "minute": 7}
